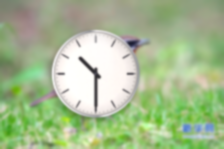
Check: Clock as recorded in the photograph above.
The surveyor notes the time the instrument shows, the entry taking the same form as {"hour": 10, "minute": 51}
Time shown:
{"hour": 10, "minute": 30}
